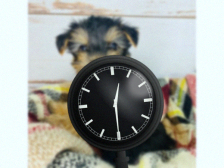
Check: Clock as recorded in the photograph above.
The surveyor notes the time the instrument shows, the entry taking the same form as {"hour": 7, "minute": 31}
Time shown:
{"hour": 12, "minute": 30}
